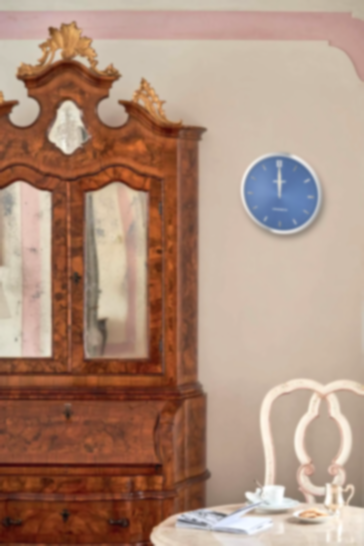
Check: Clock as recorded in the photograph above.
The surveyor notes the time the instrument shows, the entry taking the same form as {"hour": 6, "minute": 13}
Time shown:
{"hour": 12, "minute": 0}
